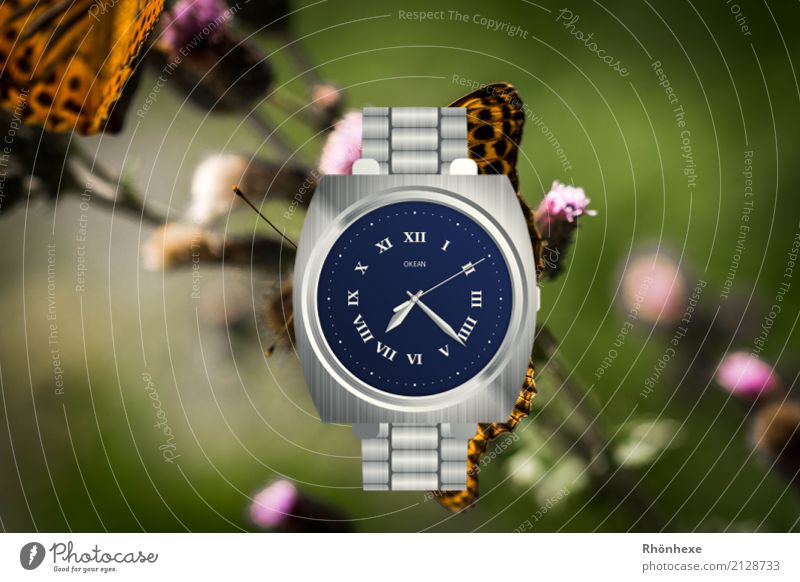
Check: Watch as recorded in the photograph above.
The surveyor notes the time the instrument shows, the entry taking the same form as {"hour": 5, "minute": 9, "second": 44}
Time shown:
{"hour": 7, "minute": 22, "second": 10}
